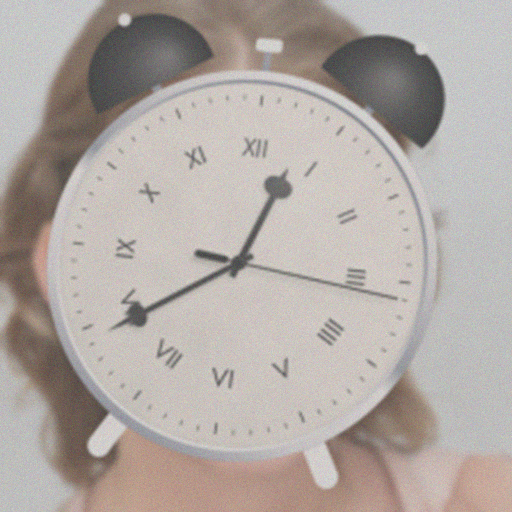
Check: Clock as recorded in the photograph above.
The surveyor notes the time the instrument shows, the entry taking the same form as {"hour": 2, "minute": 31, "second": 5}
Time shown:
{"hour": 12, "minute": 39, "second": 16}
